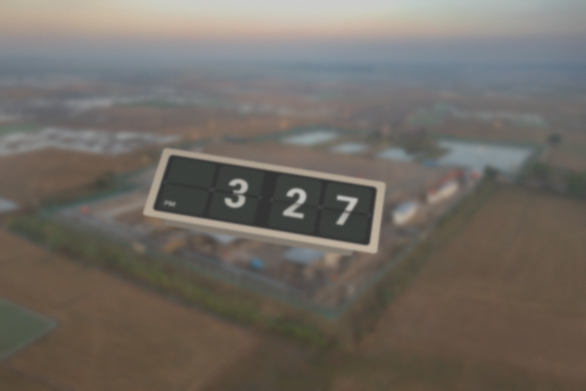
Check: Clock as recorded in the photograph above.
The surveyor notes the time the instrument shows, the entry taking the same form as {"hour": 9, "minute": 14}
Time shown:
{"hour": 3, "minute": 27}
